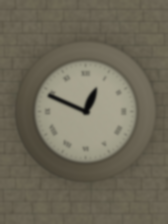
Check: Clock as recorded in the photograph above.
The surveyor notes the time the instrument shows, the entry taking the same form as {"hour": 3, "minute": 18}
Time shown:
{"hour": 12, "minute": 49}
